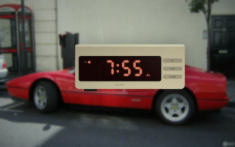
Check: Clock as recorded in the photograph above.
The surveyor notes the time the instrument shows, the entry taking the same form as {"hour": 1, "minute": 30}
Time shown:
{"hour": 7, "minute": 55}
